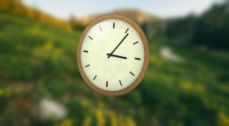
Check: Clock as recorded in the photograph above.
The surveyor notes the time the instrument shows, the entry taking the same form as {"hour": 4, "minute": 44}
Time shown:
{"hour": 3, "minute": 6}
